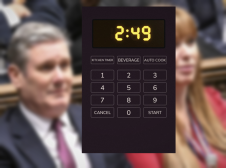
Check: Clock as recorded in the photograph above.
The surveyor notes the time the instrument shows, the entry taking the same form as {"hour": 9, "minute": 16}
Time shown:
{"hour": 2, "minute": 49}
